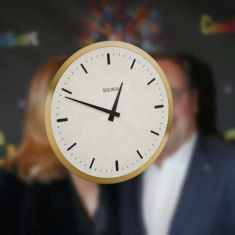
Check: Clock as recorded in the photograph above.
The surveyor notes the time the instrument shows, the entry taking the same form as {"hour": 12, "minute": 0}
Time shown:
{"hour": 12, "minute": 49}
